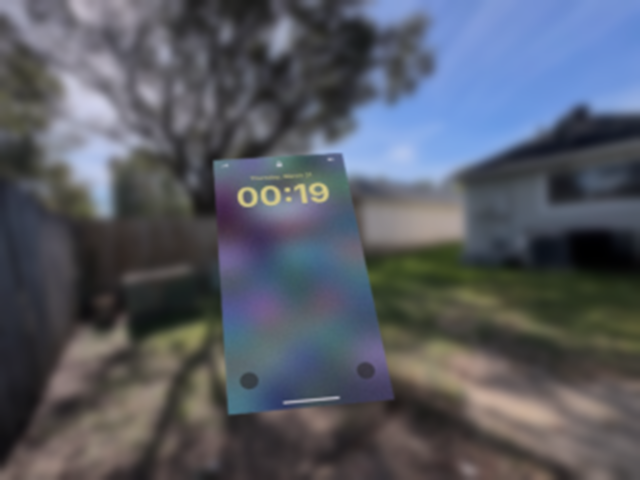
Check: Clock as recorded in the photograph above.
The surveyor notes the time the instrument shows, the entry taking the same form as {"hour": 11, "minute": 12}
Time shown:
{"hour": 0, "minute": 19}
